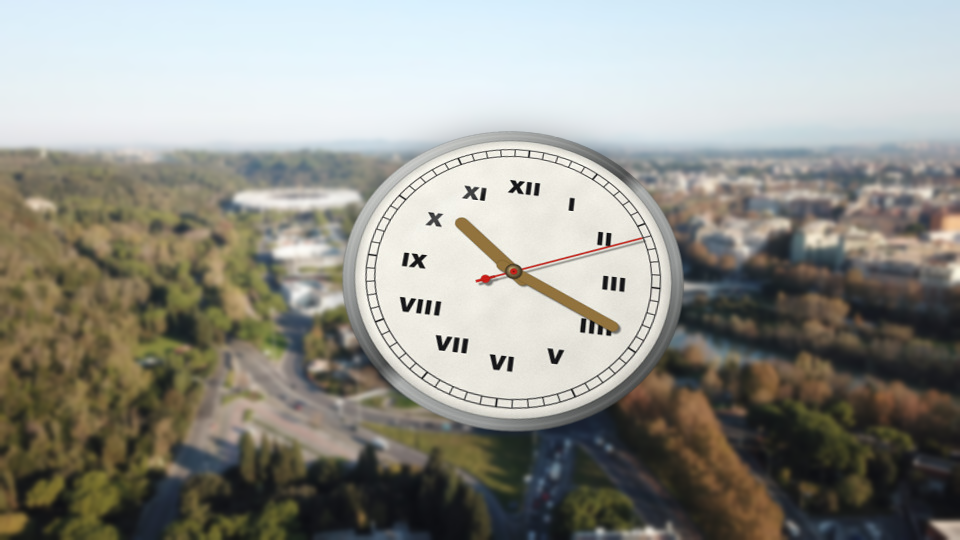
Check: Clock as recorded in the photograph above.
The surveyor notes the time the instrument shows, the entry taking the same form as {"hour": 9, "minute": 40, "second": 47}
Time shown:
{"hour": 10, "minute": 19, "second": 11}
